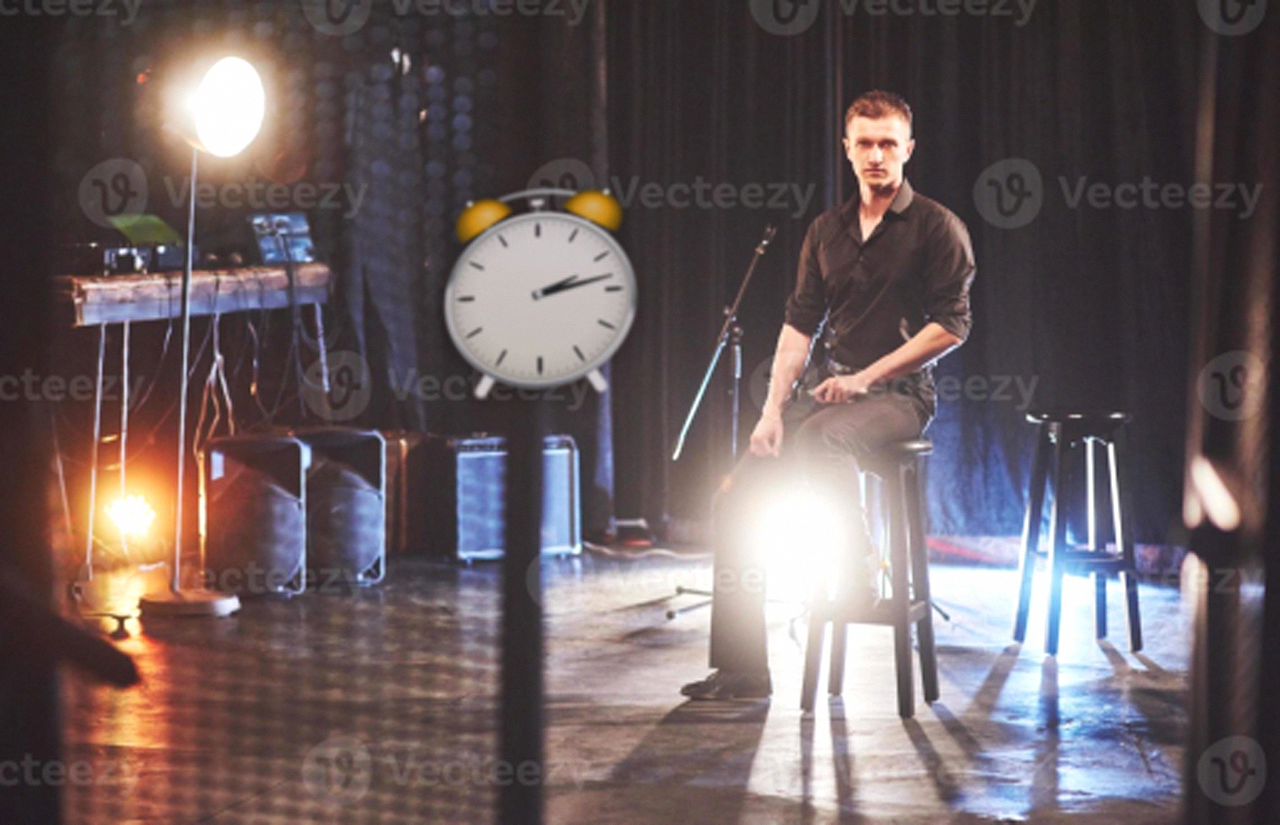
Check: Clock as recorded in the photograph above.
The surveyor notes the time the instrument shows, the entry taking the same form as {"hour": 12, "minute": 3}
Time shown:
{"hour": 2, "minute": 13}
